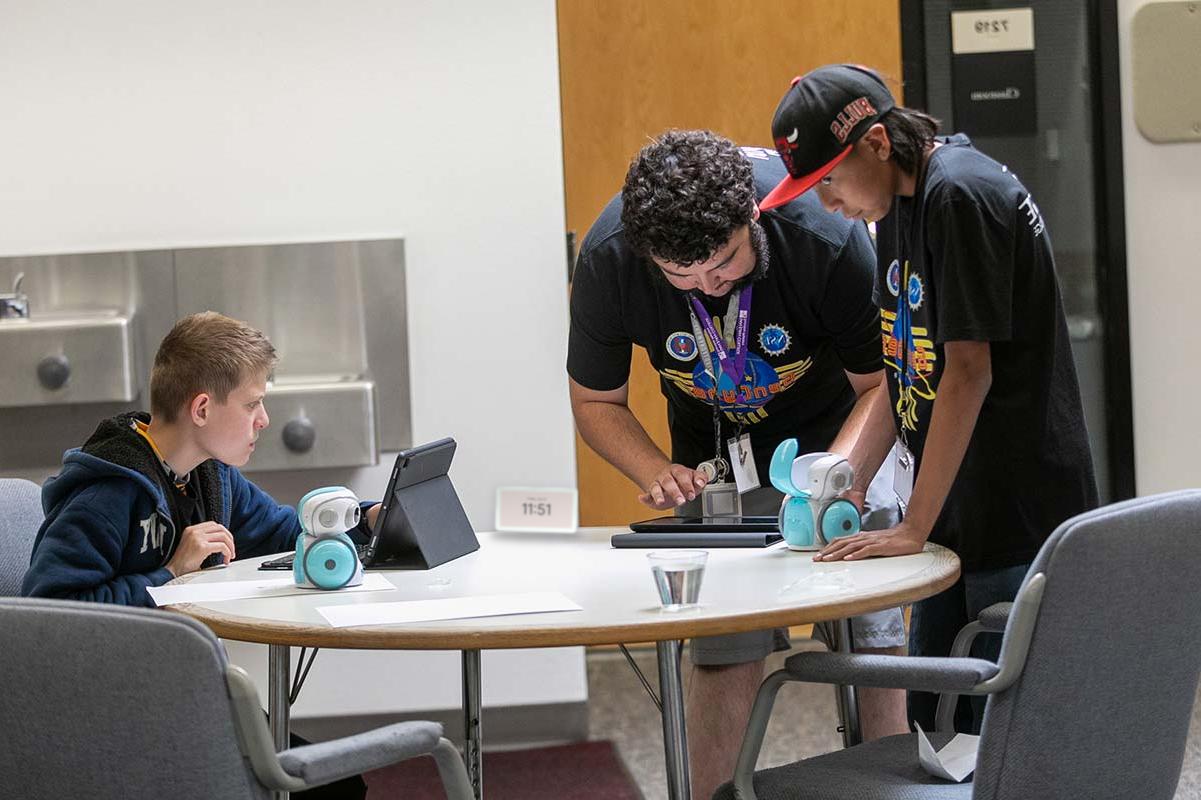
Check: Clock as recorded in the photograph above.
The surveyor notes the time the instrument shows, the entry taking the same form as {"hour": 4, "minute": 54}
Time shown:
{"hour": 11, "minute": 51}
